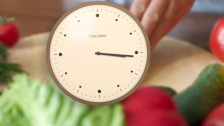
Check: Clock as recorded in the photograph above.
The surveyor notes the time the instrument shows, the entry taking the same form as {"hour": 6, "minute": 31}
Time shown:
{"hour": 3, "minute": 16}
